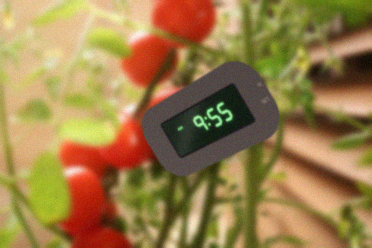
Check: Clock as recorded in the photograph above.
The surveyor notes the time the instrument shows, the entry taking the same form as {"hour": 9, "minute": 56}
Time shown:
{"hour": 9, "minute": 55}
